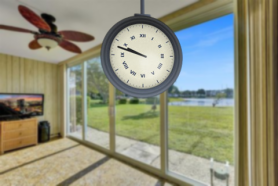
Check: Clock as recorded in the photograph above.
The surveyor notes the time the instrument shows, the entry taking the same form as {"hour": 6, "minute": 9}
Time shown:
{"hour": 9, "minute": 48}
